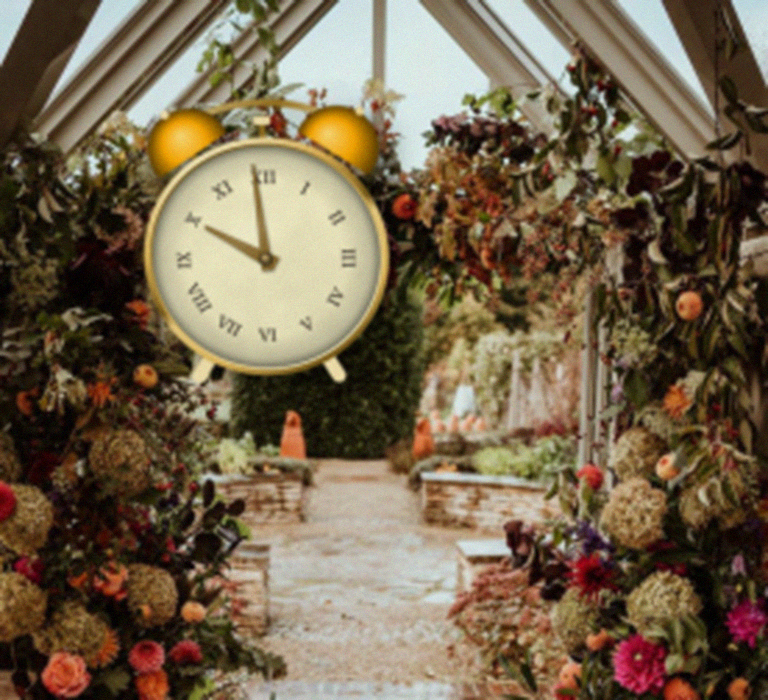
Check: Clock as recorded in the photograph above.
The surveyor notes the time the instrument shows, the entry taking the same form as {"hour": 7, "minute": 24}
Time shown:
{"hour": 9, "minute": 59}
